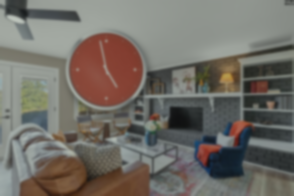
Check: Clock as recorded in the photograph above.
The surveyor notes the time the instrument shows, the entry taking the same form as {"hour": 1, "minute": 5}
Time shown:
{"hour": 4, "minute": 58}
